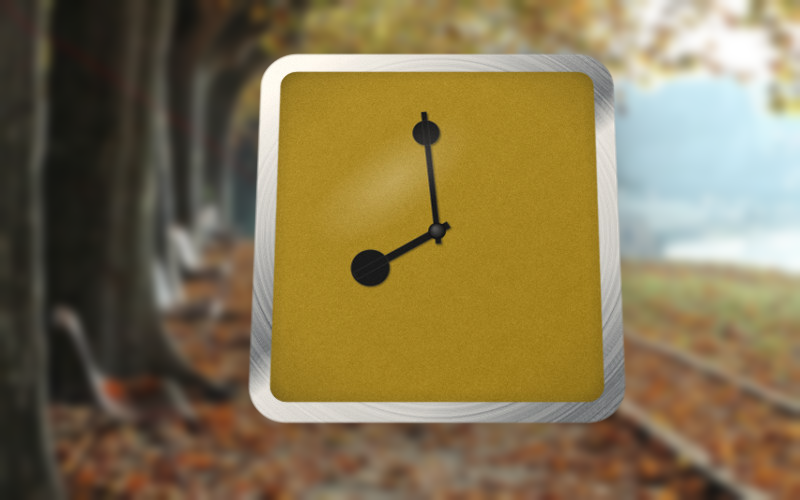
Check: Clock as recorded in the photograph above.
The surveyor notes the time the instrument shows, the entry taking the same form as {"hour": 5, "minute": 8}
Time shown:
{"hour": 7, "minute": 59}
